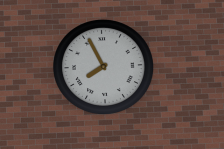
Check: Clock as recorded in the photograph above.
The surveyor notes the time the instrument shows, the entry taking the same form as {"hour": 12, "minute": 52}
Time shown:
{"hour": 7, "minute": 56}
